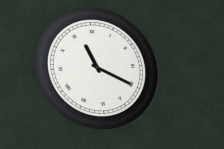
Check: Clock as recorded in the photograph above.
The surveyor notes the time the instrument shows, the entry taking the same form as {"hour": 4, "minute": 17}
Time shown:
{"hour": 11, "minute": 20}
